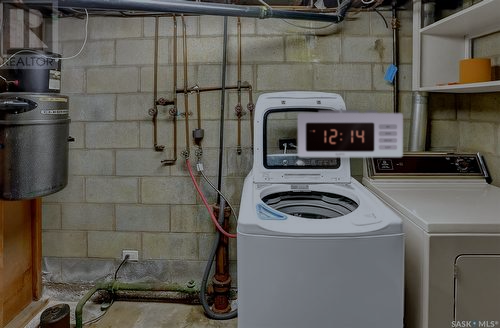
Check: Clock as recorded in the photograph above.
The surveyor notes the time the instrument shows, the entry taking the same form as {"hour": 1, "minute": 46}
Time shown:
{"hour": 12, "minute": 14}
